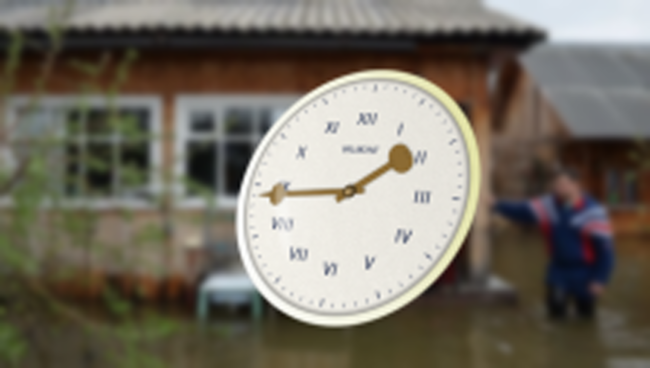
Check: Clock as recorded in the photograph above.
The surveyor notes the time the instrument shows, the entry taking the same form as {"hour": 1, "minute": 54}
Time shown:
{"hour": 1, "minute": 44}
